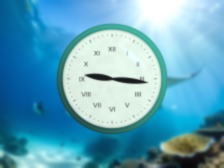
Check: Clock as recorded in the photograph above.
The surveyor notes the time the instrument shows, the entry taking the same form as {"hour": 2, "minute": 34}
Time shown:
{"hour": 9, "minute": 16}
